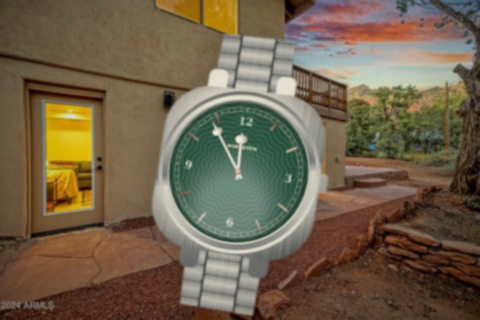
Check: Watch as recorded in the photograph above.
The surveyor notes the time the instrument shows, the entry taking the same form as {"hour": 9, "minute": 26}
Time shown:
{"hour": 11, "minute": 54}
